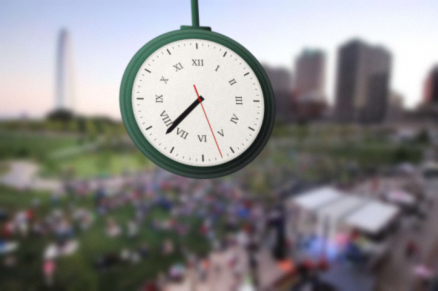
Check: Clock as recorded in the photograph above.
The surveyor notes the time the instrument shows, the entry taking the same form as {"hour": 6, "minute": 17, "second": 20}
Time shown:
{"hour": 7, "minute": 37, "second": 27}
